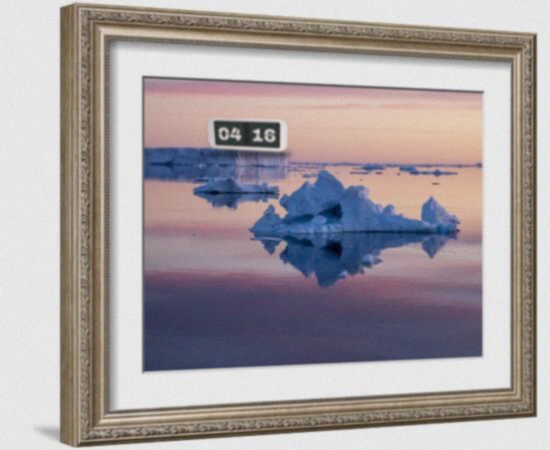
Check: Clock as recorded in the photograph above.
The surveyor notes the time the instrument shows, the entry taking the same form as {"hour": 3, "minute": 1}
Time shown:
{"hour": 4, "minute": 16}
